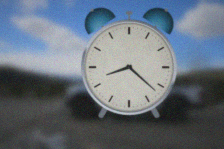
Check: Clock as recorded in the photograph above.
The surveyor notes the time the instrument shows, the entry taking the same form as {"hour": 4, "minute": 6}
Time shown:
{"hour": 8, "minute": 22}
